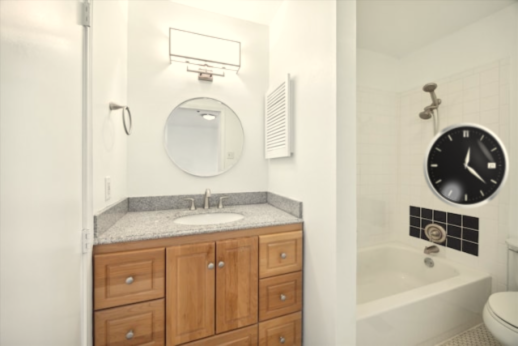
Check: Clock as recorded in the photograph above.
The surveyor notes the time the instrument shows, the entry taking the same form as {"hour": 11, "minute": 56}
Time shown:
{"hour": 12, "minute": 22}
